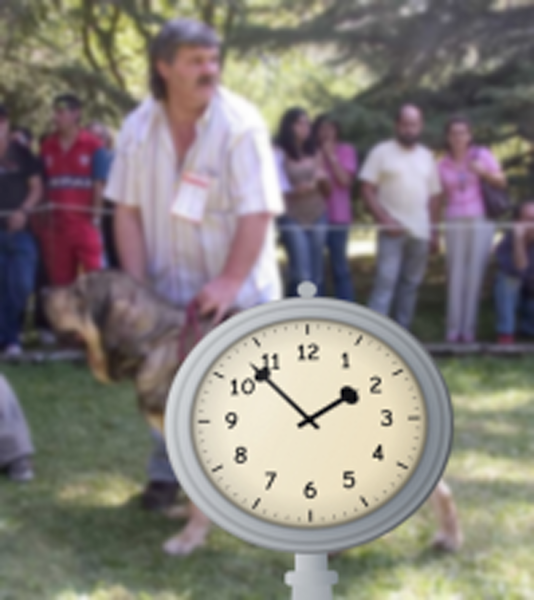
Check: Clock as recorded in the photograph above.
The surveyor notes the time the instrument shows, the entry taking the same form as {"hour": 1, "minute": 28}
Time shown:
{"hour": 1, "minute": 53}
